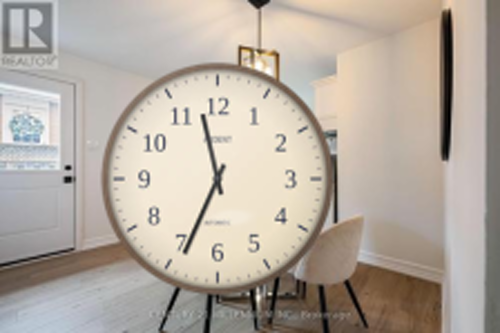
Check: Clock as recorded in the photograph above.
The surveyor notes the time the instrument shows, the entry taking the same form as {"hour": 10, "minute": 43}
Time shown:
{"hour": 11, "minute": 34}
